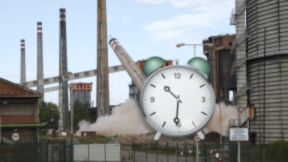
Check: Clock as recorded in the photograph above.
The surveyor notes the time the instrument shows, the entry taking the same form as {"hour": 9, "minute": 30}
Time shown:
{"hour": 10, "minute": 31}
